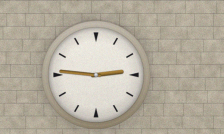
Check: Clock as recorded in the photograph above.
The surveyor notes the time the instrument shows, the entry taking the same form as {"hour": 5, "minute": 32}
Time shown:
{"hour": 2, "minute": 46}
